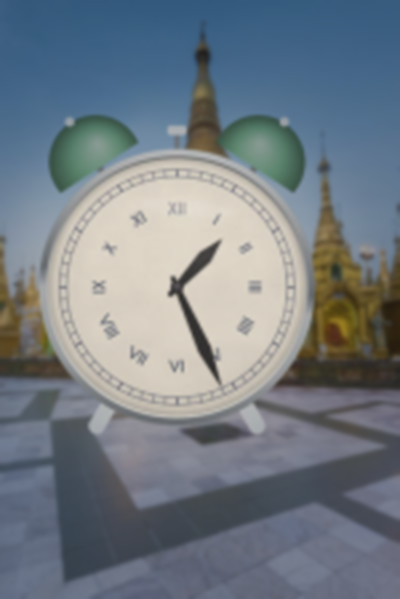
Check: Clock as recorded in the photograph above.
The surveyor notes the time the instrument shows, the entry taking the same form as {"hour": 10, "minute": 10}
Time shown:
{"hour": 1, "minute": 26}
